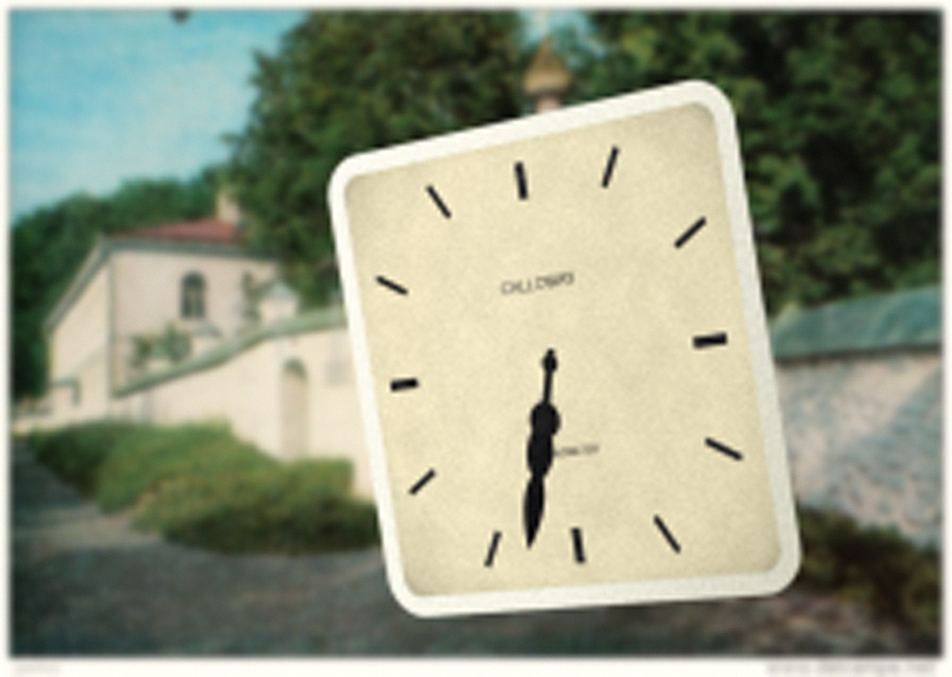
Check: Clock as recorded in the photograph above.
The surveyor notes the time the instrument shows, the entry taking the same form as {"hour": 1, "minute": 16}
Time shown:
{"hour": 6, "minute": 33}
